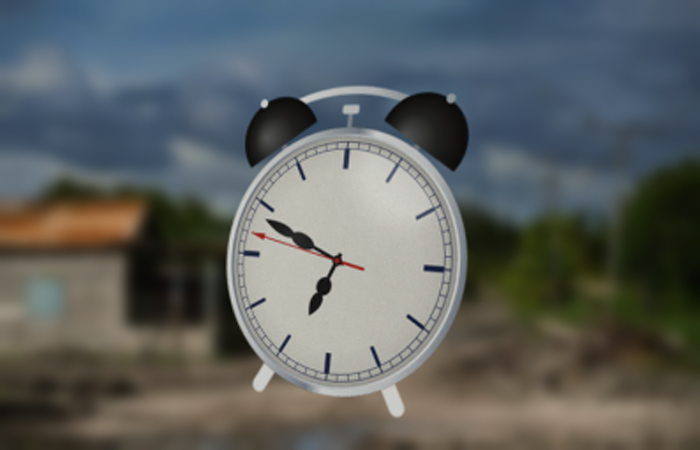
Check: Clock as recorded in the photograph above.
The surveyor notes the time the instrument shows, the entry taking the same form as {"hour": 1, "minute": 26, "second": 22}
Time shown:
{"hour": 6, "minute": 48, "second": 47}
